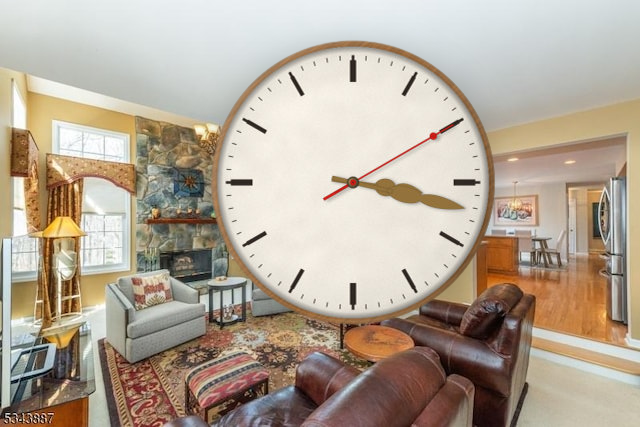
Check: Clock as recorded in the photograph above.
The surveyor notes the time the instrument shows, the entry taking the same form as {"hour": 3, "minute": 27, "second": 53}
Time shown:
{"hour": 3, "minute": 17, "second": 10}
